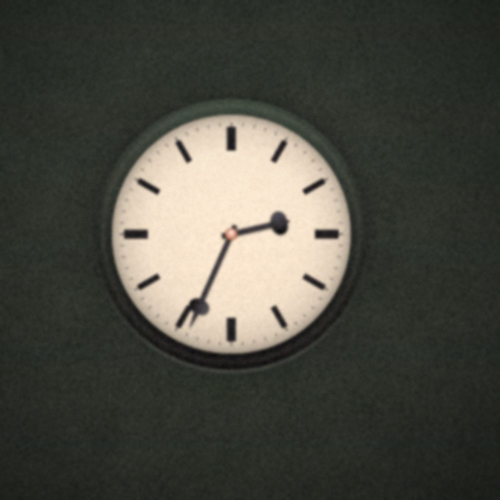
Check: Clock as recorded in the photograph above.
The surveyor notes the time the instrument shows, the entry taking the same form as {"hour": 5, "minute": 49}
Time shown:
{"hour": 2, "minute": 34}
